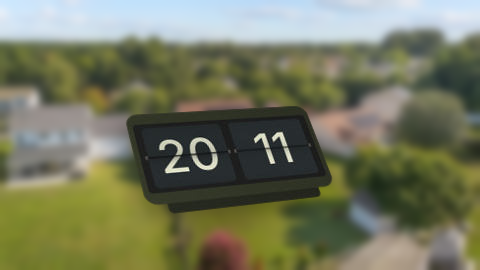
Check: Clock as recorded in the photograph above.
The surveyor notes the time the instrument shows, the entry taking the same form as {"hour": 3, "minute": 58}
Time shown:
{"hour": 20, "minute": 11}
